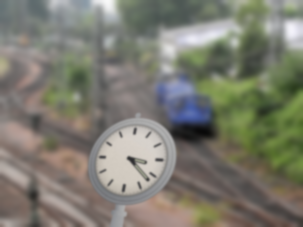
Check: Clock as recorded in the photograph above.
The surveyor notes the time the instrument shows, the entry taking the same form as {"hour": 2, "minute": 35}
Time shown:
{"hour": 3, "minute": 22}
